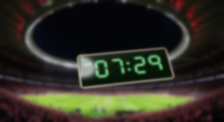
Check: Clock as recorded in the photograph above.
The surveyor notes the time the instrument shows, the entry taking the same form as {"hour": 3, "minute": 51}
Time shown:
{"hour": 7, "minute": 29}
